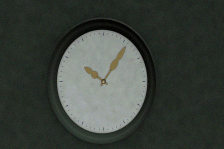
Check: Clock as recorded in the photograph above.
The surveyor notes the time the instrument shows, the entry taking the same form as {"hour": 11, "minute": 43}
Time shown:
{"hour": 10, "minute": 6}
